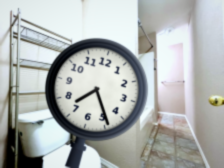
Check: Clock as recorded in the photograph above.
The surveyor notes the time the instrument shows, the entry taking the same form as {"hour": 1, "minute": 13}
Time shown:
{"hour": 7, "minute": 24}
